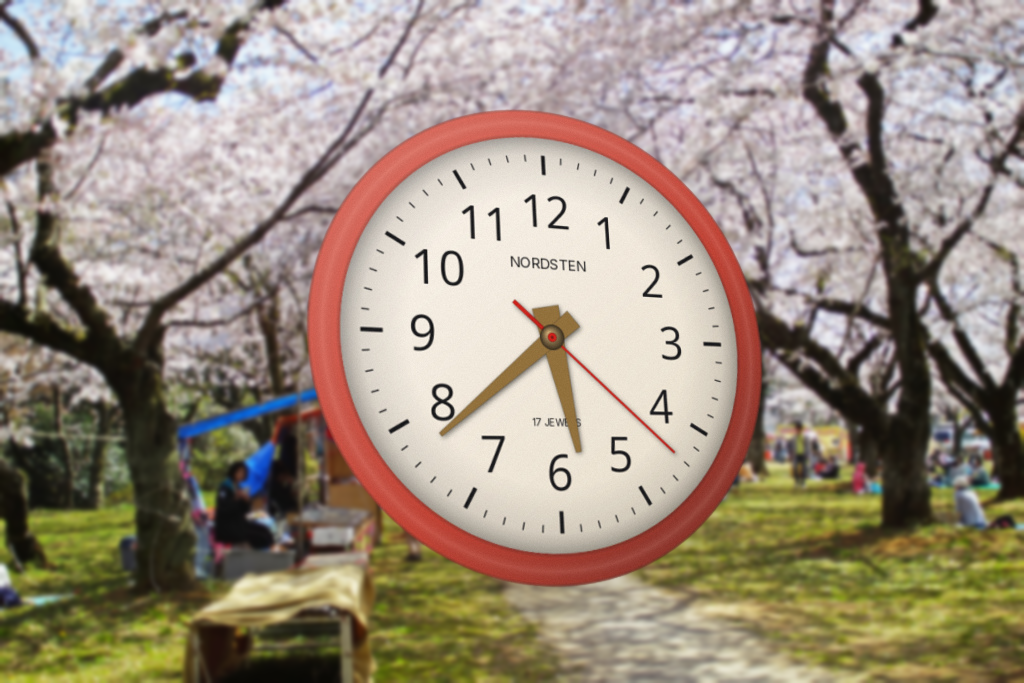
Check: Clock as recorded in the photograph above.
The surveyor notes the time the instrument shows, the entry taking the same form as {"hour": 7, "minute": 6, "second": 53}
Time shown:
{"hour": 5, "minute": 38, "second": 22}
